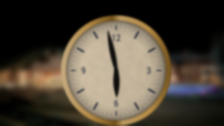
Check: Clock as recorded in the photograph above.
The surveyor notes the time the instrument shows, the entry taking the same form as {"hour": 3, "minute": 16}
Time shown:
{"hour": 5, "minute": 58}
